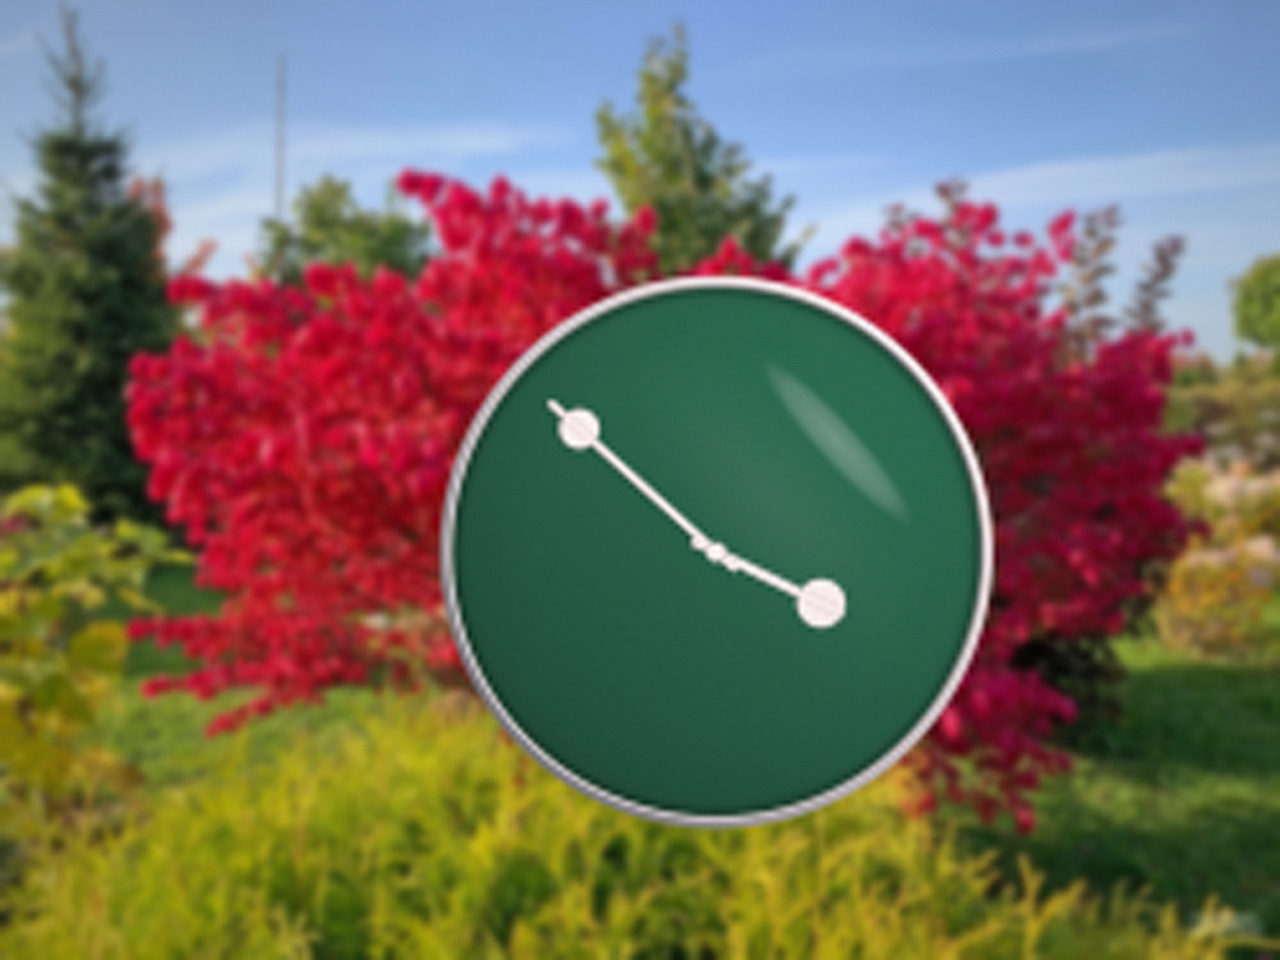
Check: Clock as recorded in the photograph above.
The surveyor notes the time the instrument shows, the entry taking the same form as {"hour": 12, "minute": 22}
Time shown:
{"hour": 3, "minute": 52}
